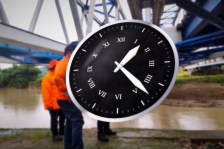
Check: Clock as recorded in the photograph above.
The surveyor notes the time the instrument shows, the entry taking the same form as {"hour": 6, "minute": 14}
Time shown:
{"hour": 1, "minute": 23}
